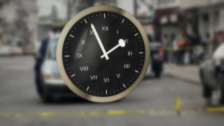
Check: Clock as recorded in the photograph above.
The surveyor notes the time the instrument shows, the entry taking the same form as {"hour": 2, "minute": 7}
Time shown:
{"hour": 1, "minute": 56}
